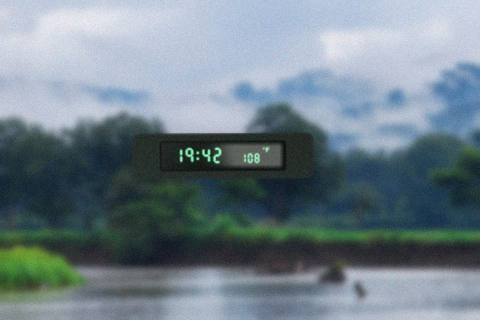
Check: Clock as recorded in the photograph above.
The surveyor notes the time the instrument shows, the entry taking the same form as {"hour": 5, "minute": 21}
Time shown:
{"hour": 19, "minute": 42}
